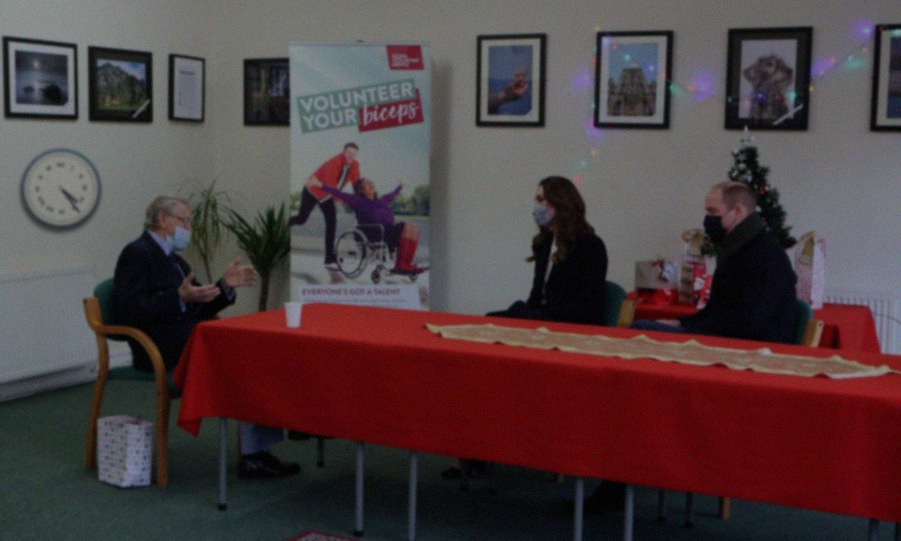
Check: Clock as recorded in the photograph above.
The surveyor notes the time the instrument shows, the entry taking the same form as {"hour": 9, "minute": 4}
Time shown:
{"hour": 4, "minute": 24}
